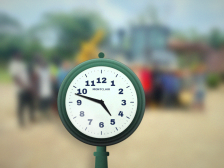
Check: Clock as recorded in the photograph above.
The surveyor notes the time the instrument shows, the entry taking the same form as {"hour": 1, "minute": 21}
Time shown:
{"hour": 4, "minute": 48}
